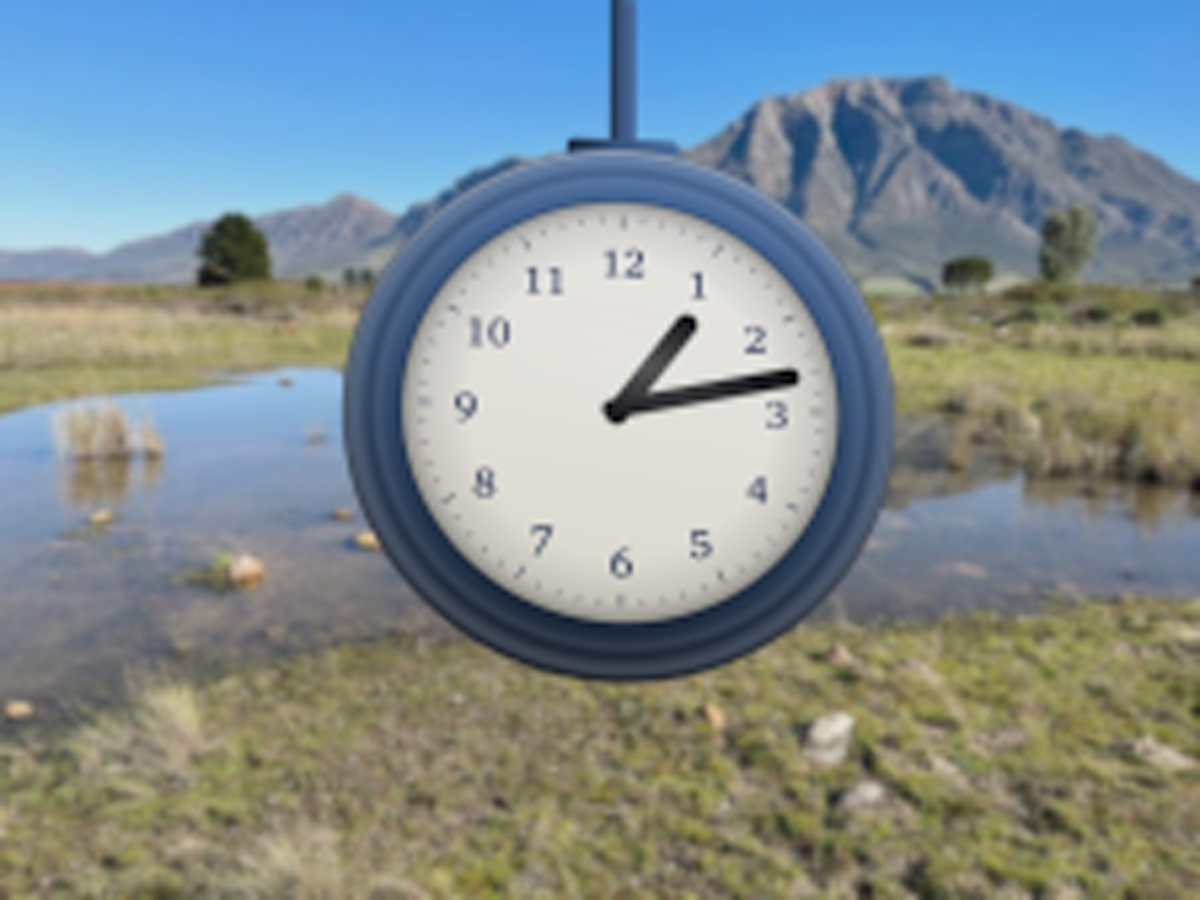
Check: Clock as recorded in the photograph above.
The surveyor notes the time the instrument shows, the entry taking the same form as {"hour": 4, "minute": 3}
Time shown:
{"hour": 1, "minute": 13}
